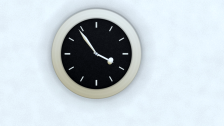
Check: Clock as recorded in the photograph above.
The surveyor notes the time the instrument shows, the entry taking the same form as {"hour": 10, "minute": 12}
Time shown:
{"hour": 3, "minute": 54}
